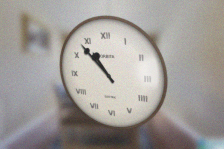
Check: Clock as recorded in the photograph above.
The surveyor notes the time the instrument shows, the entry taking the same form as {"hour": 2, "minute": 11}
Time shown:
{"hour": 10, "minute": 53}
